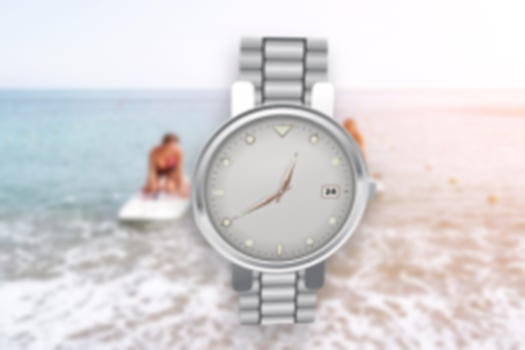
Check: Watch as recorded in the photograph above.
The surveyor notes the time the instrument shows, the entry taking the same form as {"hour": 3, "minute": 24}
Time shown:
{"hour": 12, "minute": 40}
